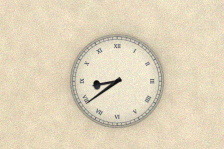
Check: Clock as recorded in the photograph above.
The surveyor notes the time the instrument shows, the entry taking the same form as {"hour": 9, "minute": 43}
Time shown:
{"hour": 8, "minute": 39}
